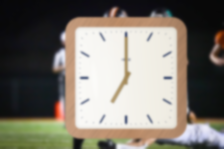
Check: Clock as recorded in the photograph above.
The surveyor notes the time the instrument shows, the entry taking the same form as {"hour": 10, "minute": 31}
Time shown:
{"hour": 7, "minute": 0}
